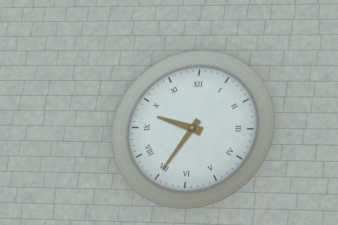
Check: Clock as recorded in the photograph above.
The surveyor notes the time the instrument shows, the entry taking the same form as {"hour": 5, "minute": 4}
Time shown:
{"hour": 9, "minute": 35}
